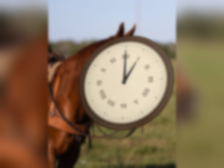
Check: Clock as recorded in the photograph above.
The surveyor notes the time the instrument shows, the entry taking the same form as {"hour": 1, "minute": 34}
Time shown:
{"hour": 1, "minute": 0}
